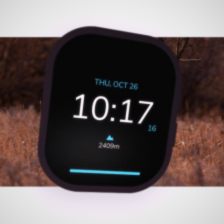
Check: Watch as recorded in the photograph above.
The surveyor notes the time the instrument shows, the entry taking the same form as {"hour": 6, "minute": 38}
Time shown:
{"hour": 10, "minute": 17}
